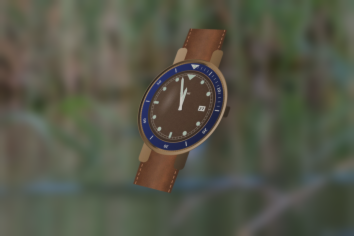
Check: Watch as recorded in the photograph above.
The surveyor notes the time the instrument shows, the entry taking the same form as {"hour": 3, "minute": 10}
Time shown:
{"hour": 11, "minute": 57}
